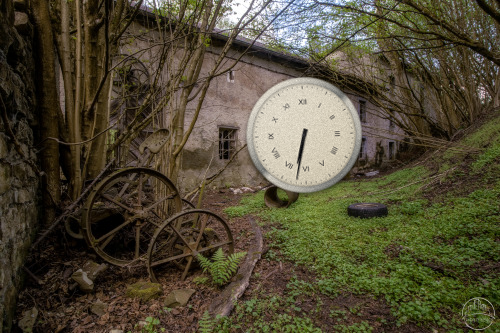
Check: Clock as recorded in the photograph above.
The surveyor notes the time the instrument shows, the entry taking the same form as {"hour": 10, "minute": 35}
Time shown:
{"hour": 6, "minute": 32}
